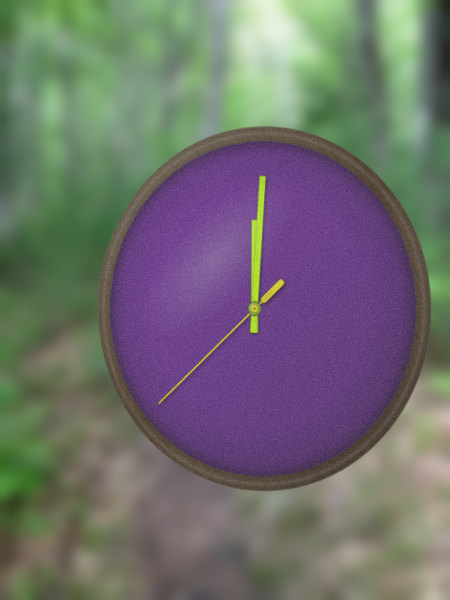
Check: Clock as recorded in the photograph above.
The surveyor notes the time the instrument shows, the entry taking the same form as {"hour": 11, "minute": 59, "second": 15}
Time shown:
{"hour": 12, "minute": 0, "second": 38}
